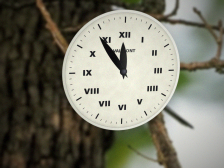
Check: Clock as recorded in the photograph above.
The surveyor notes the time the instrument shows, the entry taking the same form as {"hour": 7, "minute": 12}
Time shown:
{"hour": 11, "minute": 54}
